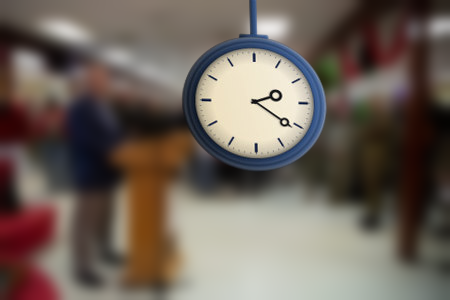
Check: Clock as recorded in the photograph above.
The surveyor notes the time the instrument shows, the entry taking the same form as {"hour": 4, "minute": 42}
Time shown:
{"hour": 2, "minute": 21}
